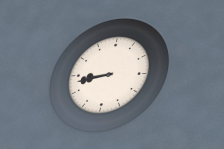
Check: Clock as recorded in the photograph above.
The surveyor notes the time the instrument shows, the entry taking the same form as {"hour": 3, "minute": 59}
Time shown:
{"hour": 8, "minute": 43}
